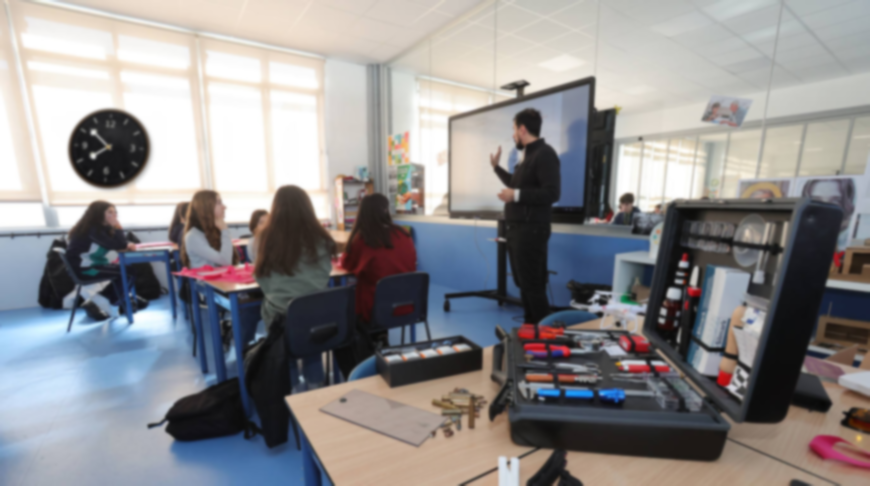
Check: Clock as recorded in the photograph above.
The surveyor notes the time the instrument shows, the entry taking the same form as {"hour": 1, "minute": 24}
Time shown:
{"hour": 7, "minute": 52}
